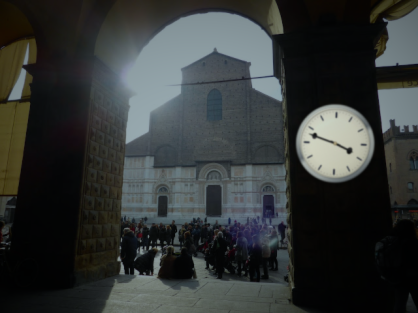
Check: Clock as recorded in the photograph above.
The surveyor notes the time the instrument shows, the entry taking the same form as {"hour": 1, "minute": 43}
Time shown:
{"hour": 3, "minute": 48}
